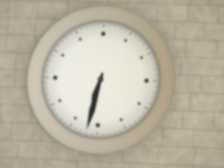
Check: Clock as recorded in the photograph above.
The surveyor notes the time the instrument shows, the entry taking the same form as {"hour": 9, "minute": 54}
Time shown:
{"hour": 6, "minute": 32}
